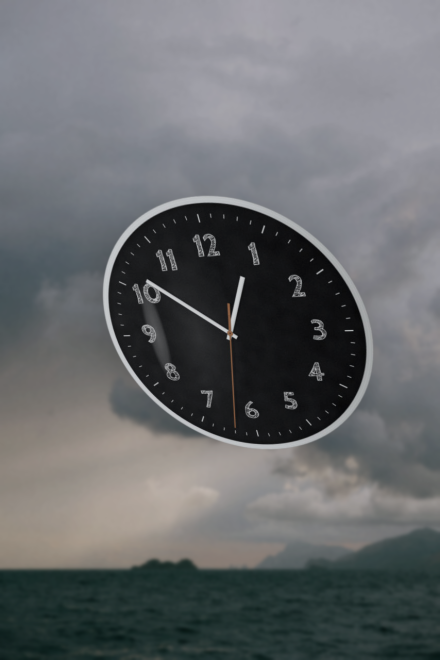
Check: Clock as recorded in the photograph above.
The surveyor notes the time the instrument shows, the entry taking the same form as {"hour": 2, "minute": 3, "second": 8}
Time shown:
{"hour": 12, "minute": 51, "second": 32}
